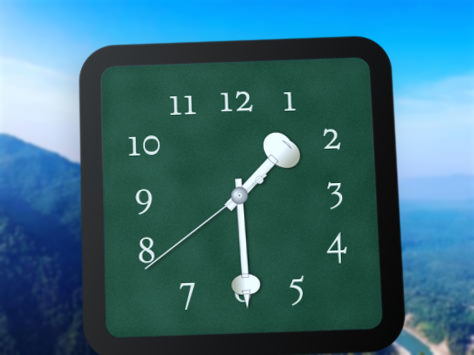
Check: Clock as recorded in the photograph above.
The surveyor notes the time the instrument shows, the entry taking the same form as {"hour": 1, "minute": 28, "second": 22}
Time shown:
{"hour": 1, "minute": 29, "second": 39}
